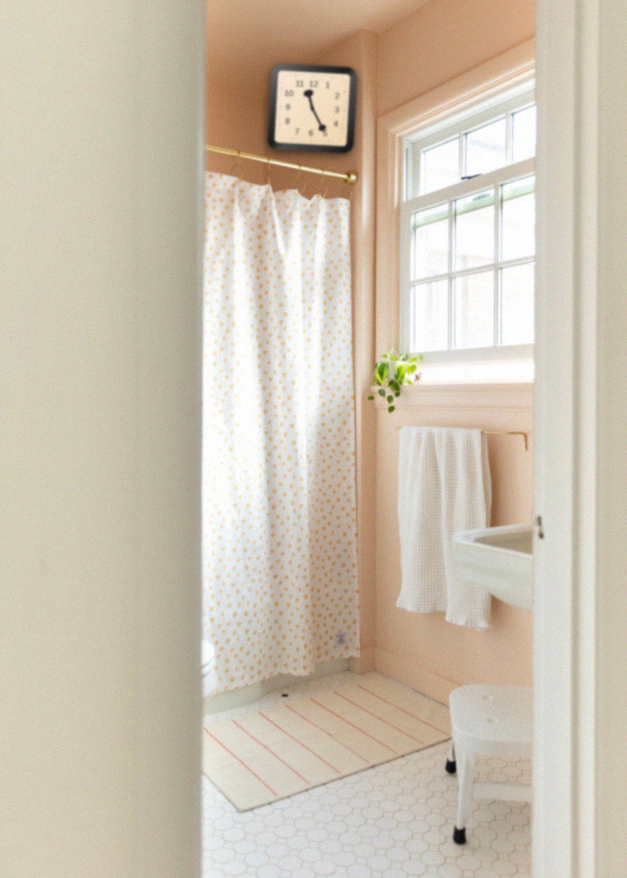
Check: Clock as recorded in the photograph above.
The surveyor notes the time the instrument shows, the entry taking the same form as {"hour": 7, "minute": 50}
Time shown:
{"hour": 11, "minute": 25}
